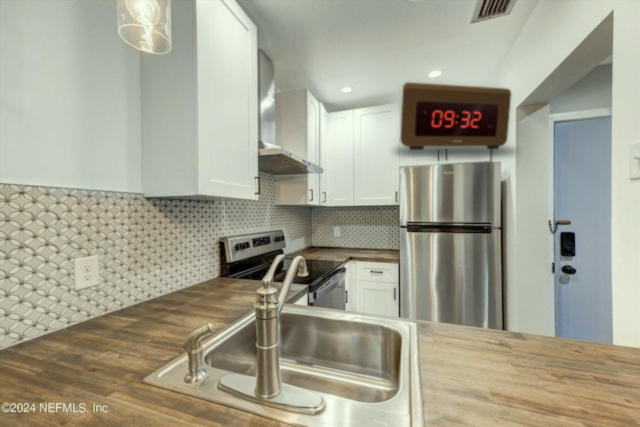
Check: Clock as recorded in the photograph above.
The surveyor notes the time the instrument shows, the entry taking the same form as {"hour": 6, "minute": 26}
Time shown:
{"hour": 9, "minute": 32}
